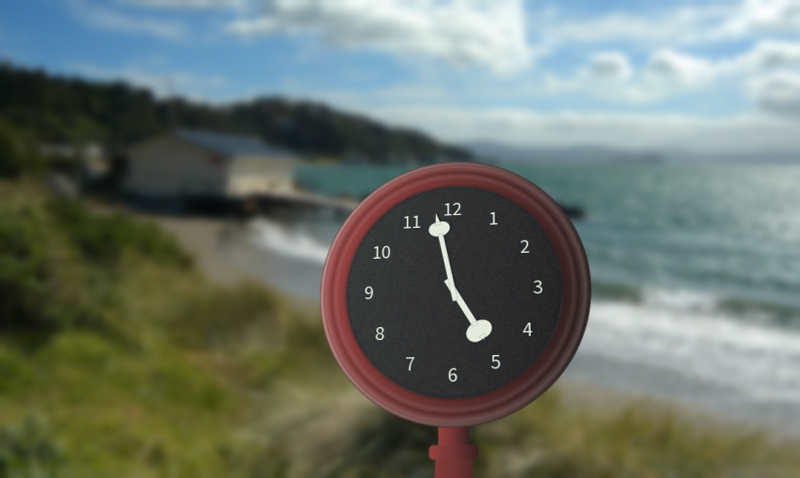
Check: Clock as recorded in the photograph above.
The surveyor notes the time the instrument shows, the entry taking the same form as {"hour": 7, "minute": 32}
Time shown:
{"hour": 4, "minute": 58}
